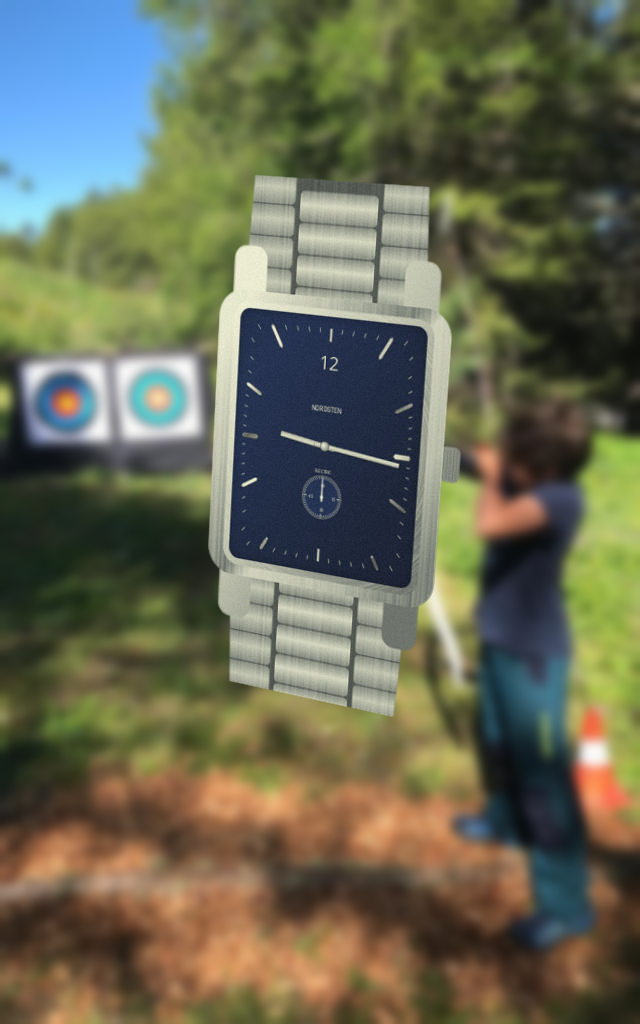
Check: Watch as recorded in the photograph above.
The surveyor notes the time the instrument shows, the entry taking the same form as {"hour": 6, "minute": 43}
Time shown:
{"hour": 9, "minute": 16}
